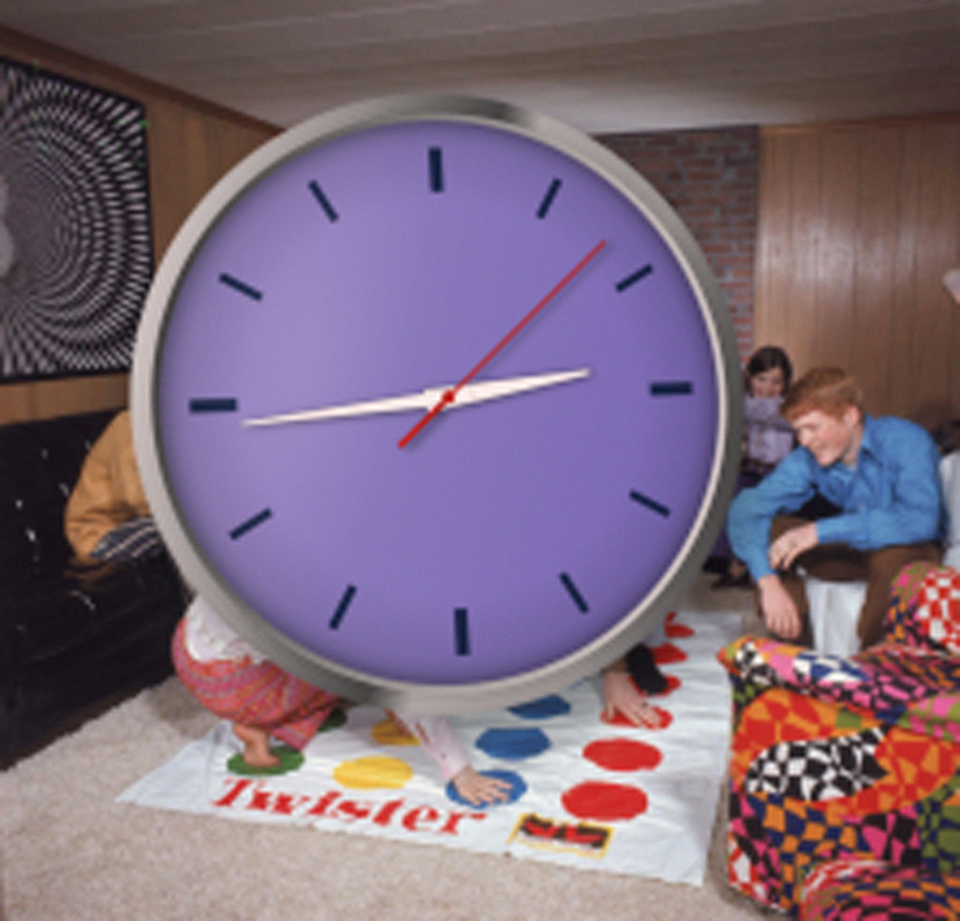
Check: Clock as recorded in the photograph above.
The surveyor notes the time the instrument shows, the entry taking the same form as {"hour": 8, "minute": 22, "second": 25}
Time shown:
{"hour": 2, "minute": 44, "second": 8}
